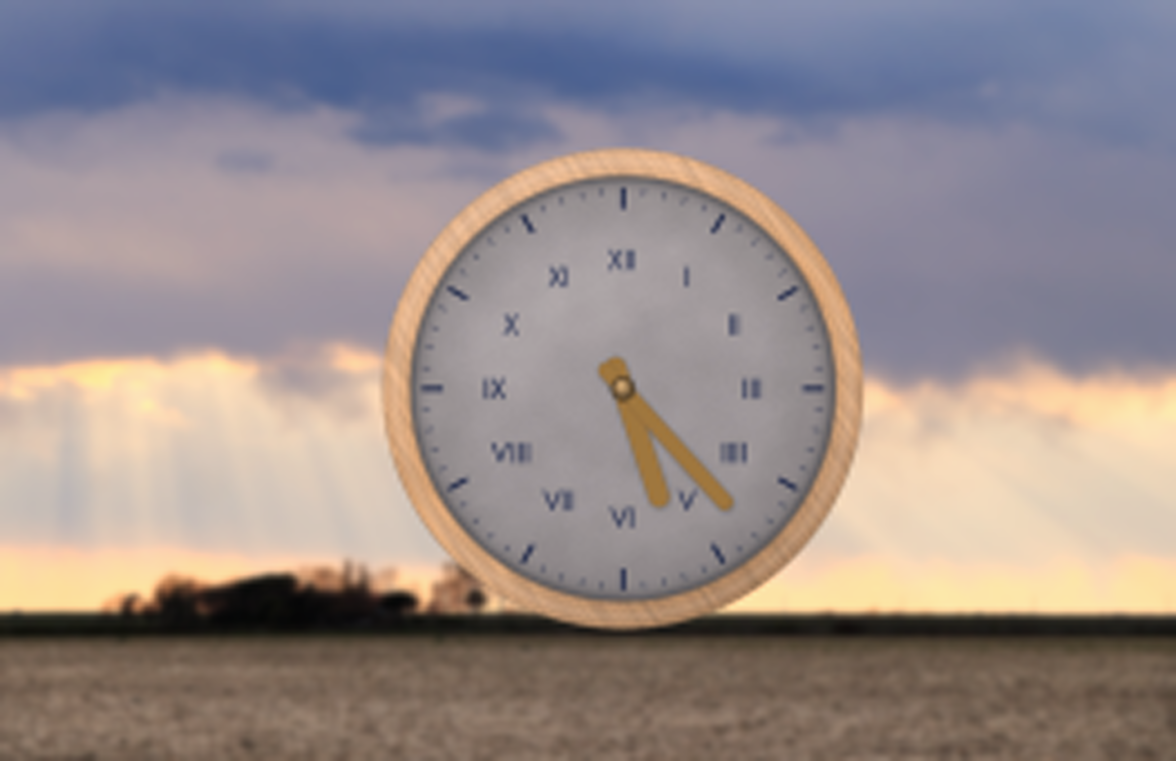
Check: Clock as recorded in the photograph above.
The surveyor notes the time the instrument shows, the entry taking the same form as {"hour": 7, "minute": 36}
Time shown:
{"hour": 5, "minute": 23}
